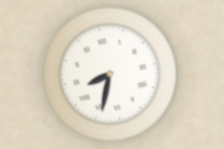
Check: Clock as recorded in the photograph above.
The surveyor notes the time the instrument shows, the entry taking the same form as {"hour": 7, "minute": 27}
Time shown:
{"hour": 8, "minute": 34}
